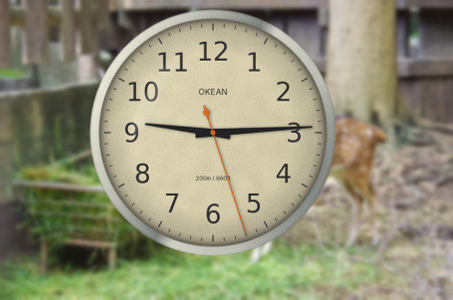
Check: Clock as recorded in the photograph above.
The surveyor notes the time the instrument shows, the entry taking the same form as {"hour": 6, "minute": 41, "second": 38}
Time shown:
{"hour": 9, "minute": 14, "second": 27}
